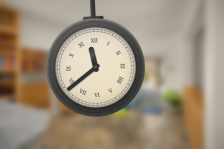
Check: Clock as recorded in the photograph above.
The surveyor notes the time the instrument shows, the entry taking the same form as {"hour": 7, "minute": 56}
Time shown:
{"hour": 11, "minute": 39}
